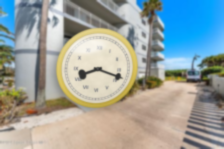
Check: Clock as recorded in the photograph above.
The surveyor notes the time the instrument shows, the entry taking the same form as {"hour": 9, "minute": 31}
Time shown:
{"hour": 8, "minute": 18}
